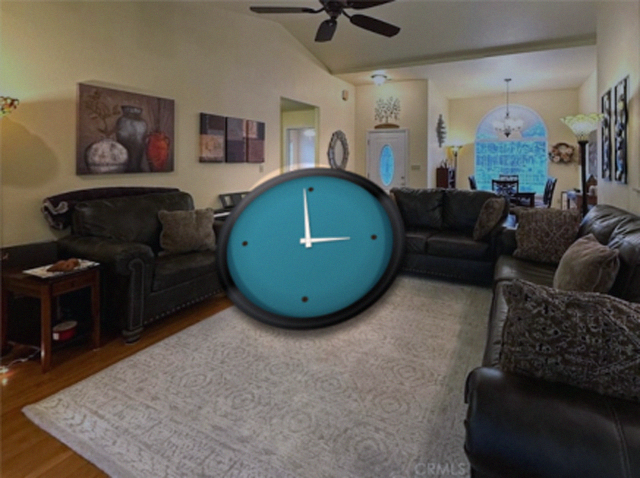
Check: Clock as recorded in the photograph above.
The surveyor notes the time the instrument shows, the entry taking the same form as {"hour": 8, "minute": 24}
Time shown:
{"hour": 2, "minute": 59}
